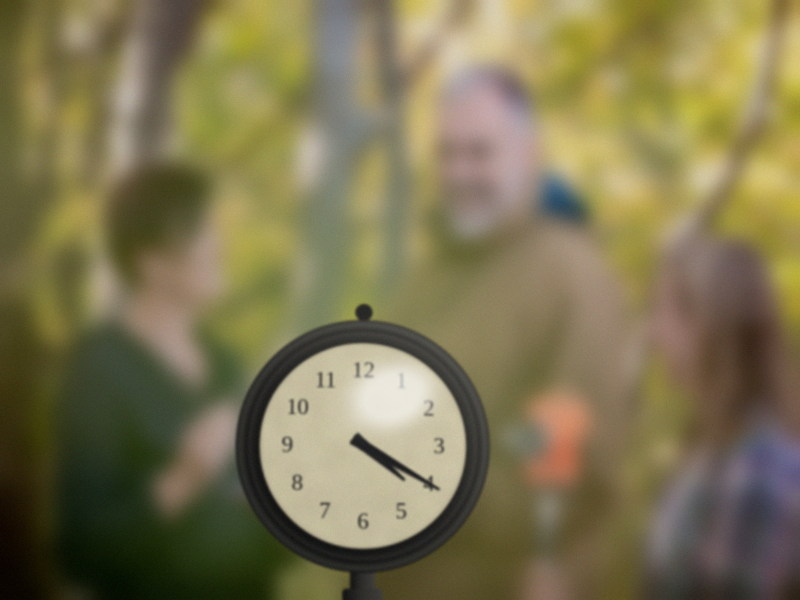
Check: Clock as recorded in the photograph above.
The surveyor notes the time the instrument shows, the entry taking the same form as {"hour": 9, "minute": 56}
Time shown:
{"hour": 4, "minute": 20}
